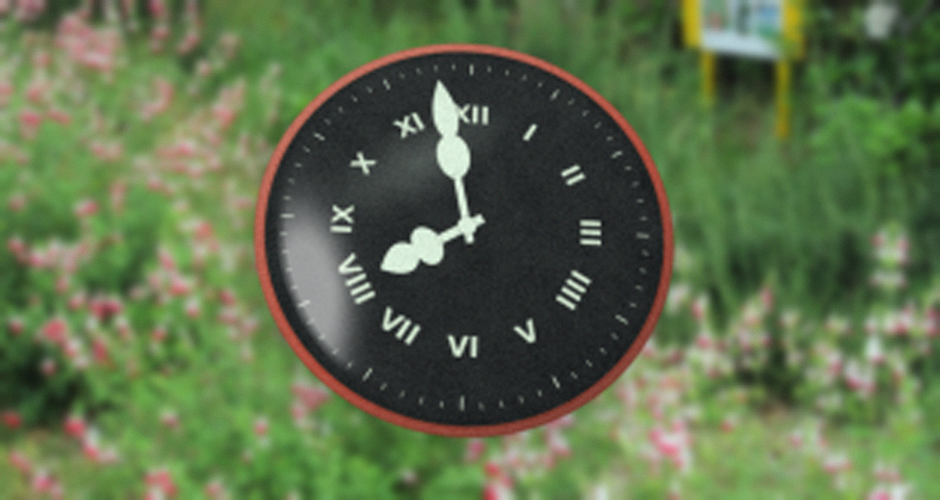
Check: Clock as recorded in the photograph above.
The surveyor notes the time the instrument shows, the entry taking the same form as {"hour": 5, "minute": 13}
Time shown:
{"hour": 7, "minute": 58}
